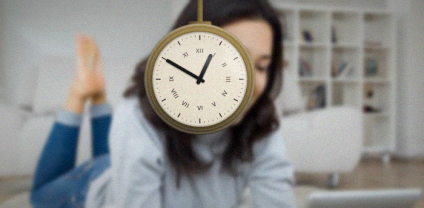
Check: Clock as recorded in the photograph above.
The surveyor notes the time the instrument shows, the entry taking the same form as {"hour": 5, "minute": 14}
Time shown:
{"hour": 12, "minute": 50}
